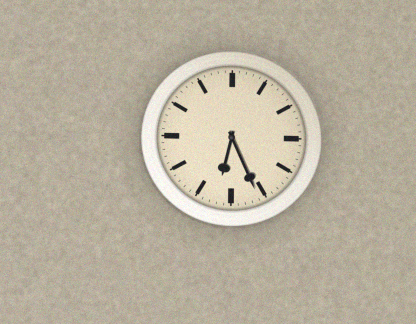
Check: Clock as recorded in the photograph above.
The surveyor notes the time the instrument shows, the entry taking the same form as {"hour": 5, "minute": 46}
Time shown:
{"hour": 6, "minute": 26}
